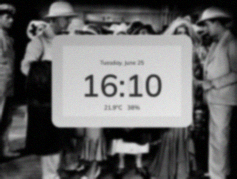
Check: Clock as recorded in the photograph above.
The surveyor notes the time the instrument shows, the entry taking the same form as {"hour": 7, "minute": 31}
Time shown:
{"hour": 16, "minute": 10}
